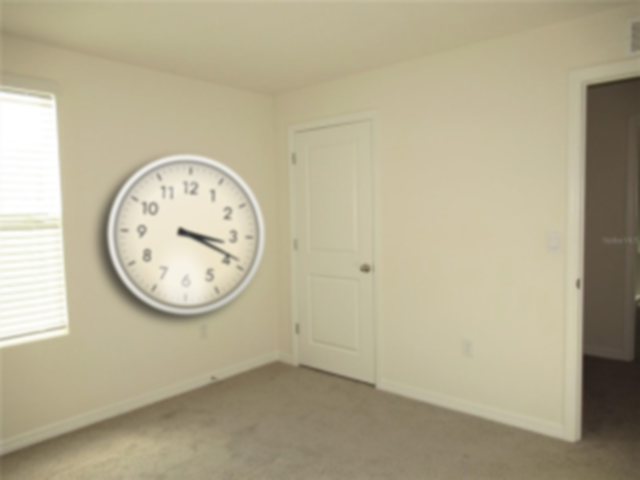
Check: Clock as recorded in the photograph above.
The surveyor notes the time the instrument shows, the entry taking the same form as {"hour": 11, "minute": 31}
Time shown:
{"hour": 3, "minute": 19}
